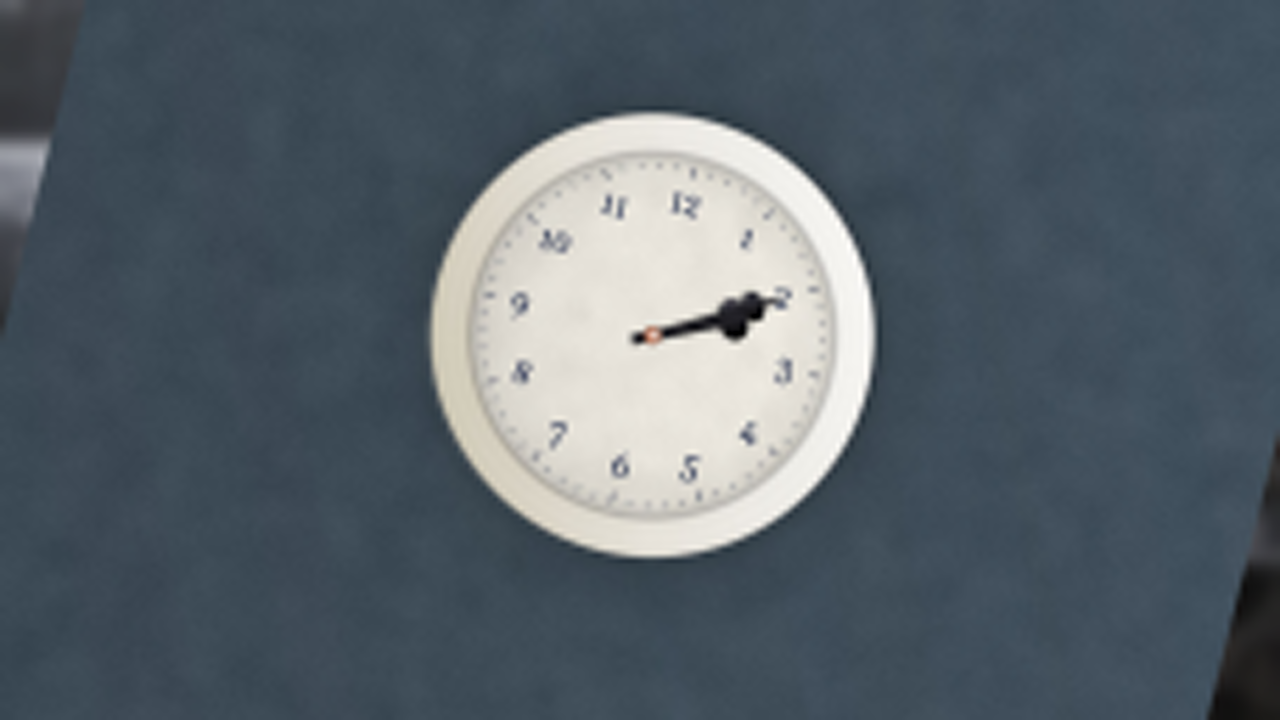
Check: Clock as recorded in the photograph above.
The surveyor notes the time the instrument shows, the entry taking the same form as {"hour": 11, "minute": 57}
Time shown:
{"hour": 2, "minute": 10}
